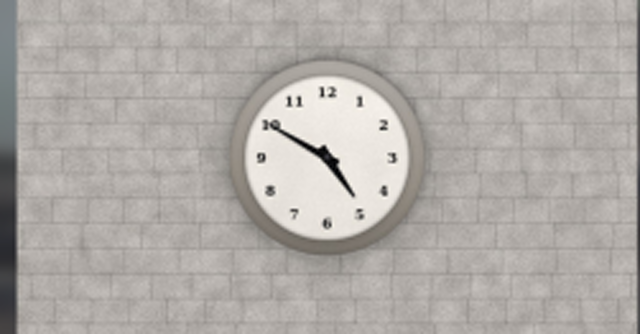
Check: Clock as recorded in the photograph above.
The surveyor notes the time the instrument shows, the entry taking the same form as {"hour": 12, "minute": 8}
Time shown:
{"hour": 4, "minute": 50}
